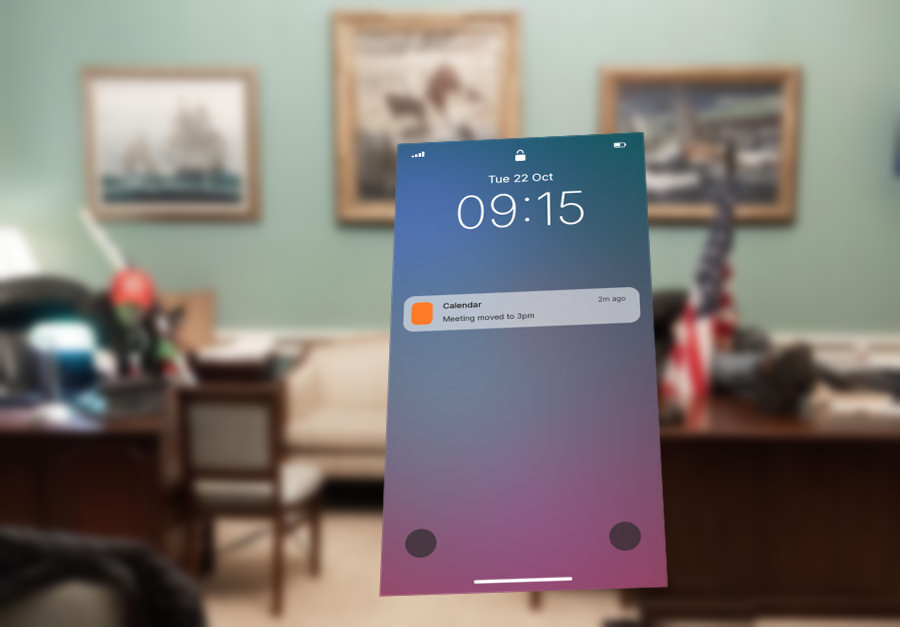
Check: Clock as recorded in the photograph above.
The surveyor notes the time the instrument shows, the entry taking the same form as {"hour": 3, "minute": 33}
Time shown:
{"hour": 9, "minute": 15}
